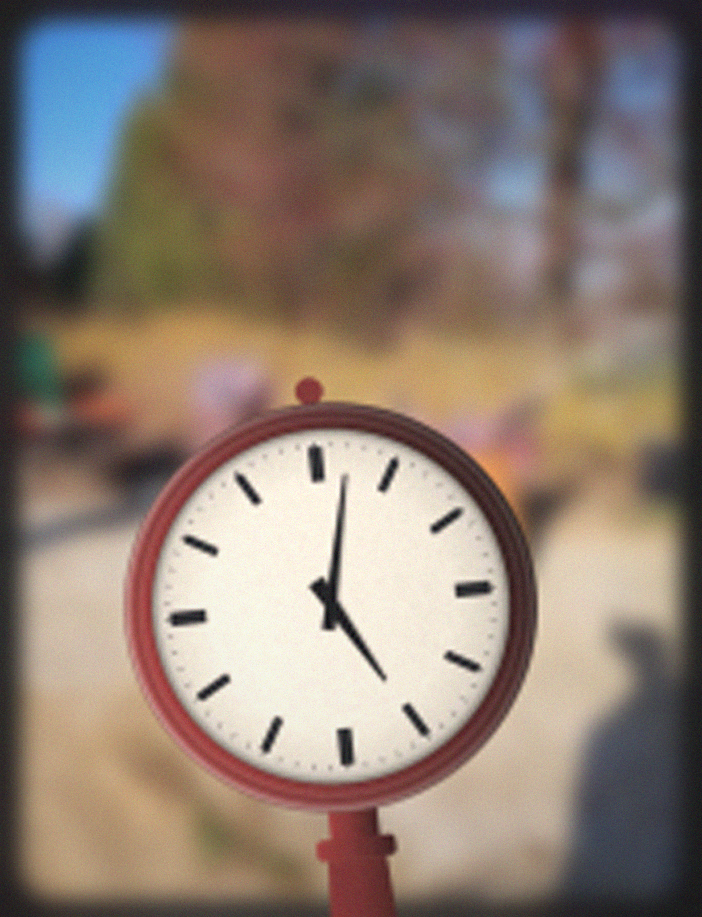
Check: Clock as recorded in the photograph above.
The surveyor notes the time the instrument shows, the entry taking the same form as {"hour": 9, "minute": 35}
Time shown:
{"hour": 5, "minute": 2}
